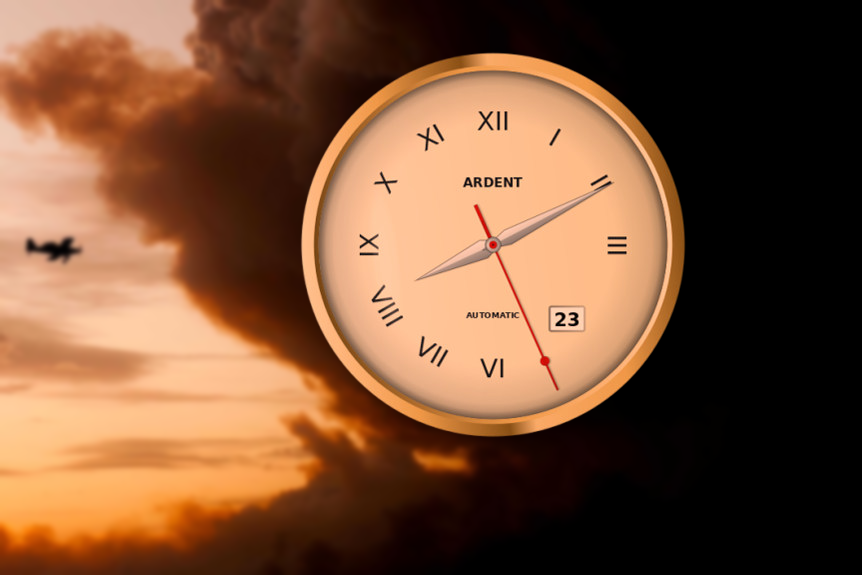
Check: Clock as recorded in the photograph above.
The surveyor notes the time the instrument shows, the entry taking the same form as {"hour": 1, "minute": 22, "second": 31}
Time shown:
{"hour": 8, "minute": 10, "second": 26}
